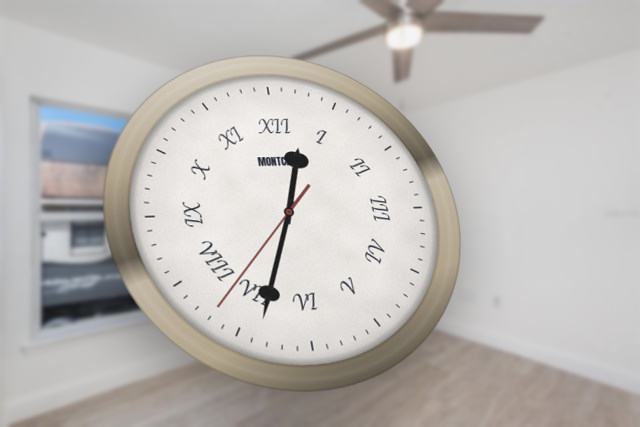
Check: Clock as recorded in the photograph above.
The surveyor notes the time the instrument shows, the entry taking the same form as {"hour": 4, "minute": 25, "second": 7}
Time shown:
{"hour": 12, "minute": 33, "second": 37}
